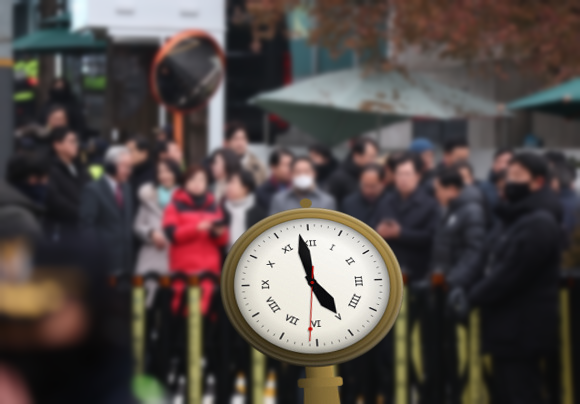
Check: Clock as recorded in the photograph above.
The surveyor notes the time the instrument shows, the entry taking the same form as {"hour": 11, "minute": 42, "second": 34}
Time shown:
{"hour": 4, "minute": 58, "second": 31}
